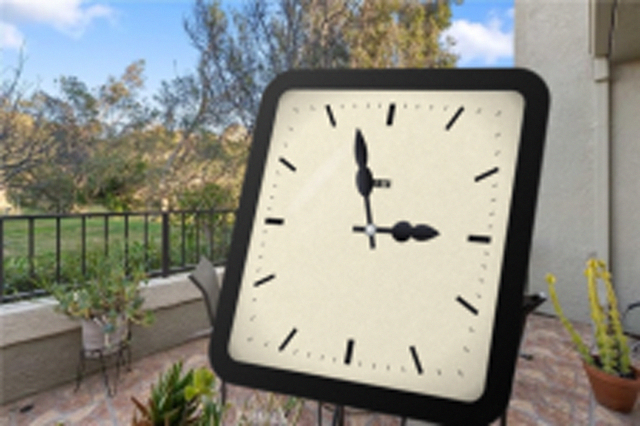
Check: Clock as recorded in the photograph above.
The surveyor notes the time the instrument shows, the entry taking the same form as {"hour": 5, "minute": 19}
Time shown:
{"hour": 2, "minute": 57}
